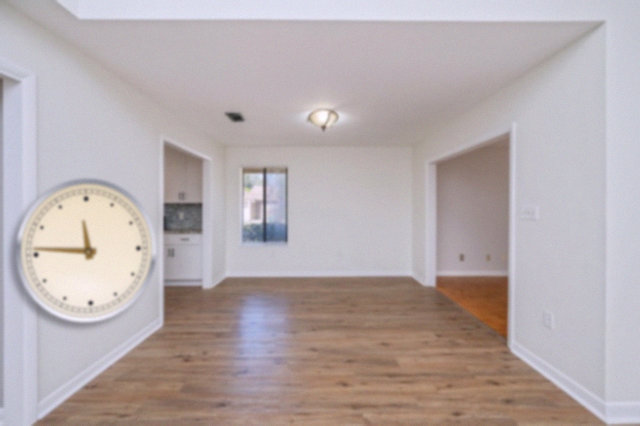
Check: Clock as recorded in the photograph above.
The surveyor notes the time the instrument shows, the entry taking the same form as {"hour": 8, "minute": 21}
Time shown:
{"hour": 11, "minute": 46}
